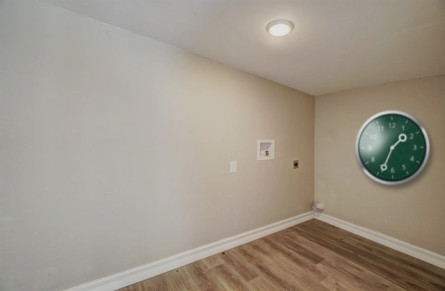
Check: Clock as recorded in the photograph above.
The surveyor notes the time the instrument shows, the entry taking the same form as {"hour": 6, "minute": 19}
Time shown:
{"hour": 1, "minute": 34}
